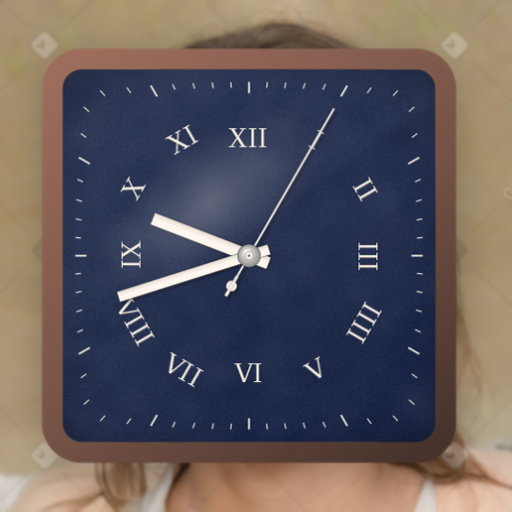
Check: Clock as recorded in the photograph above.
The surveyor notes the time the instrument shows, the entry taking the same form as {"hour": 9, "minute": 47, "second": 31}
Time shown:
{"hour": 9, "minute": 42, "second": 5}
